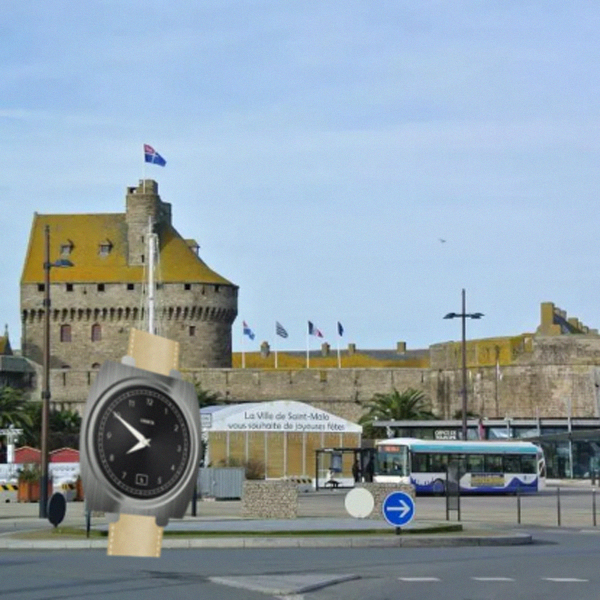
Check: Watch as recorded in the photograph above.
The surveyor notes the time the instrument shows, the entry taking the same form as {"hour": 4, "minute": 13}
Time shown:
{"hour": 7, "minute": 50}
